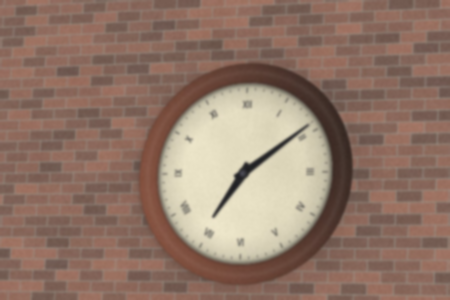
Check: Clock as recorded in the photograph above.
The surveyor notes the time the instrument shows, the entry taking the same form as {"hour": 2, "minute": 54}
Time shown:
{"hour": 7, "minute": 9}
